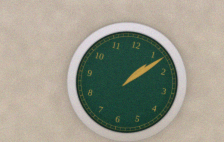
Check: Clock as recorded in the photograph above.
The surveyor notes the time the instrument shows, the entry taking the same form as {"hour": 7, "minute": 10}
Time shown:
{"hour": 1, "minute": 7}
